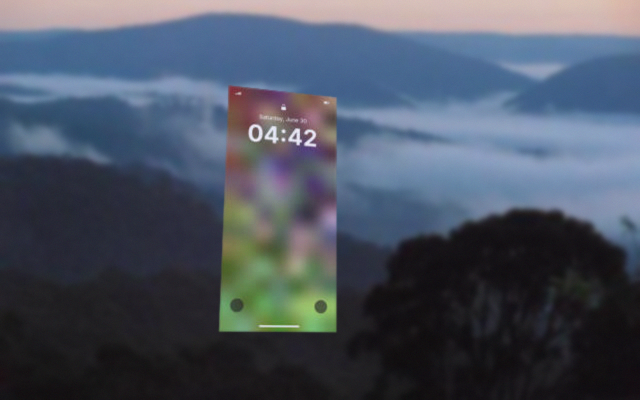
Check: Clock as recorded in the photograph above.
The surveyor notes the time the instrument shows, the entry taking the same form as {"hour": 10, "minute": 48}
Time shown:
{"hour": 4, "minute": 42}
